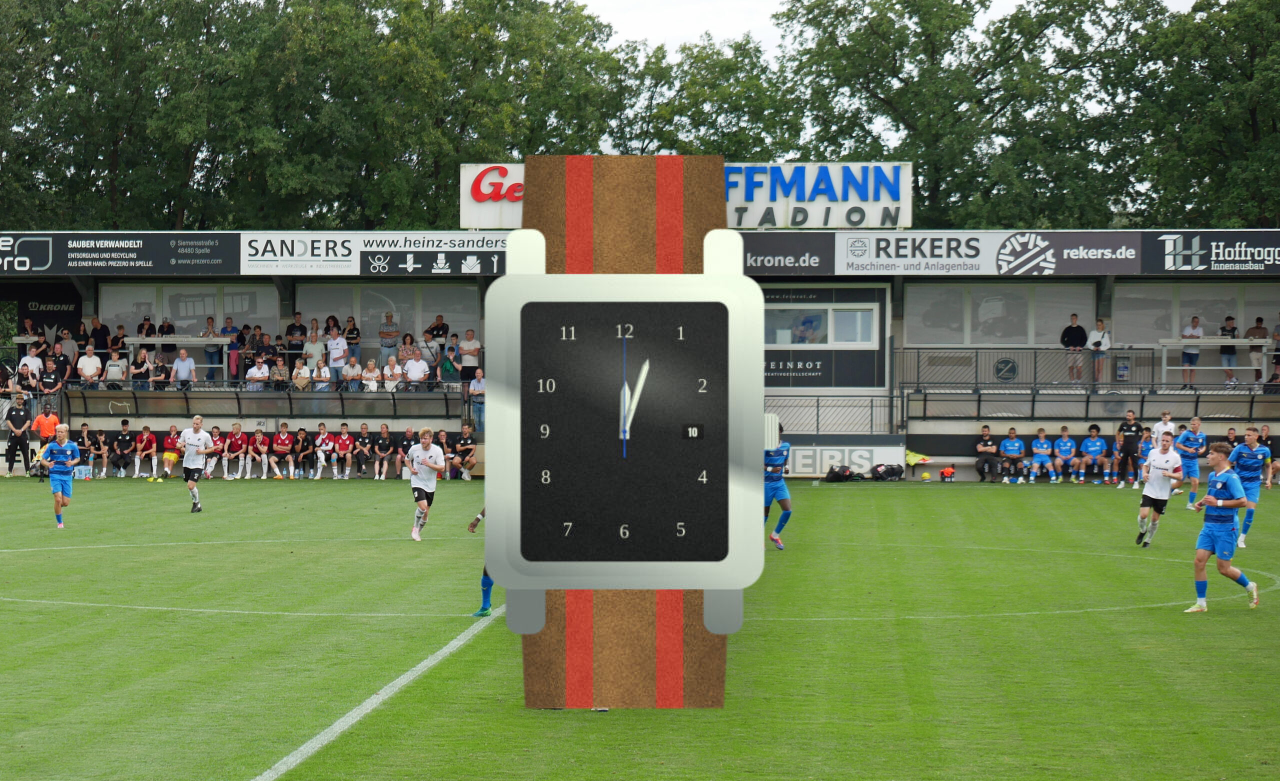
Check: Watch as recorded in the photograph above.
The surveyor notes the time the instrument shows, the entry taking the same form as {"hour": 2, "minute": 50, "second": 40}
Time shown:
{"hour": 12, "minute": 3, "second": 0}
